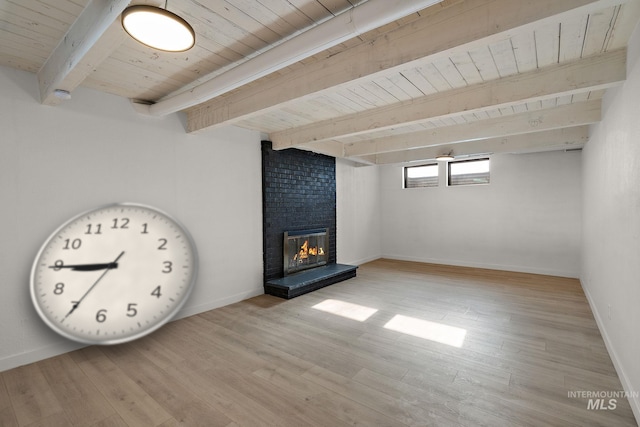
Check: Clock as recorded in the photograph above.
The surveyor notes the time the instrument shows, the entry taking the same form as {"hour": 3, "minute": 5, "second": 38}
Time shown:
{"hour": 8, "minute": 44, "second": 35}
